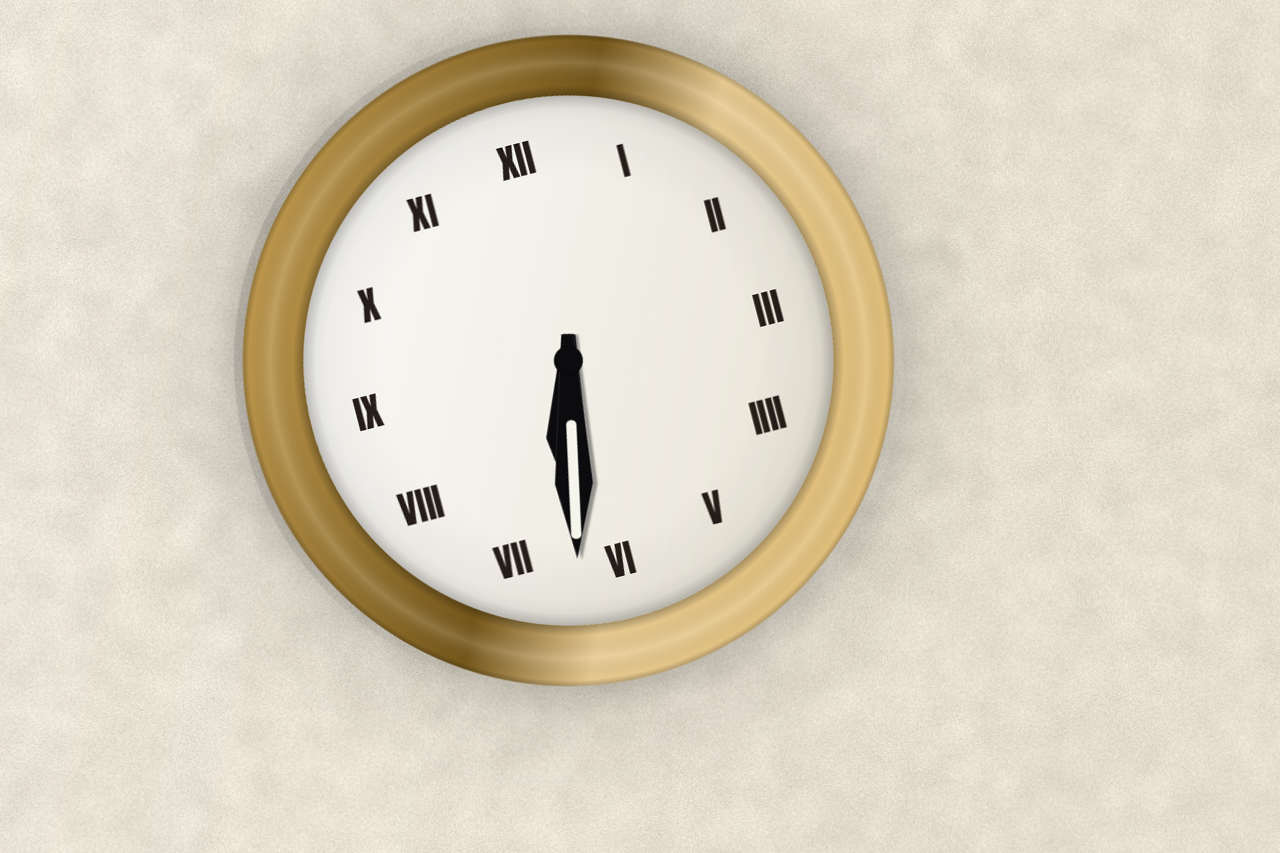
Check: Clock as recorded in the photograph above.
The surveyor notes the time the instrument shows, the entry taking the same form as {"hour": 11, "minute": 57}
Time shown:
{"hour": 6, "minute": 32}
